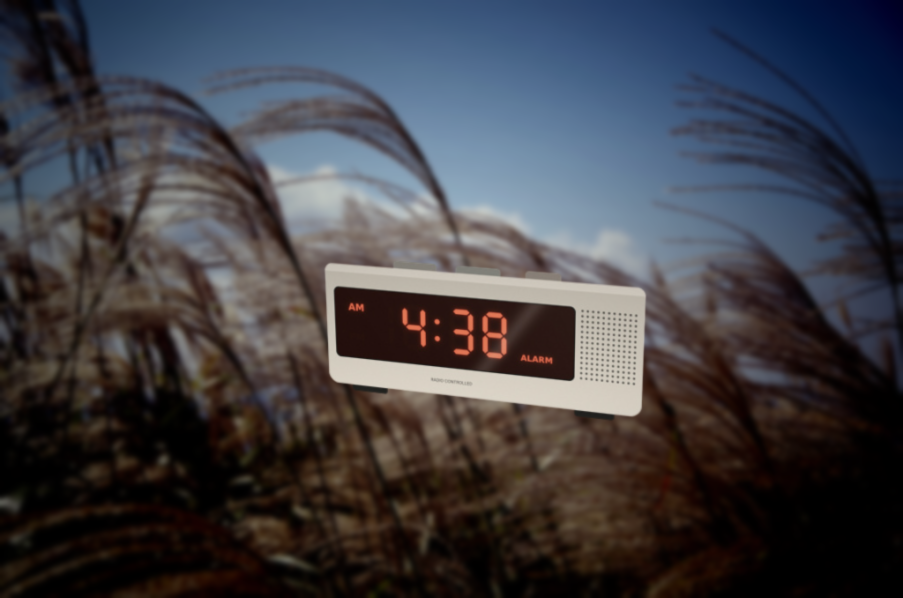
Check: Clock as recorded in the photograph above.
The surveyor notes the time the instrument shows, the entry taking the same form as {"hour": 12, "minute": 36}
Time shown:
{"hour": 4, "minute": 38}
